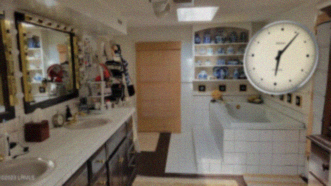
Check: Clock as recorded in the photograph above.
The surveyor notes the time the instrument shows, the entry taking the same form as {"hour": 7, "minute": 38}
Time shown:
{"hour": 6, "minute": 6}
